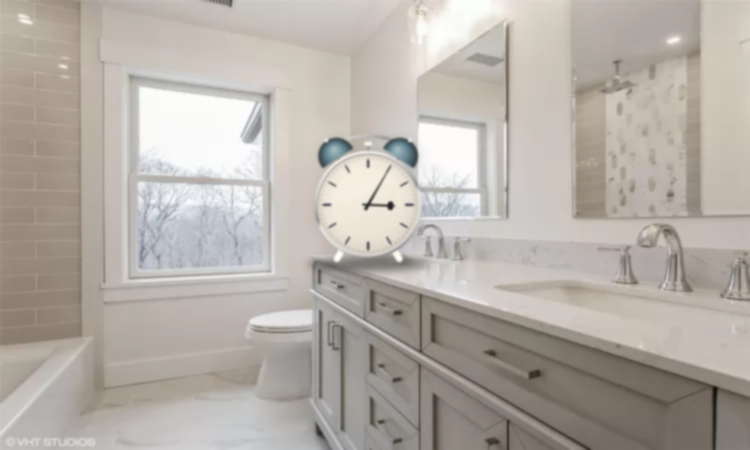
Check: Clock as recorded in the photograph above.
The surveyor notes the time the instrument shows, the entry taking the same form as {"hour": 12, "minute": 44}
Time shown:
{"hour": 3, "minute": 5}
